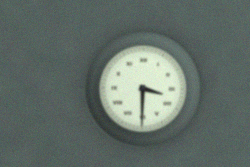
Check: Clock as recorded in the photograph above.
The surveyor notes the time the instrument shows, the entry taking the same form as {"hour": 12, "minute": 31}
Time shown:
{"hour": 3, "minute": 30}
